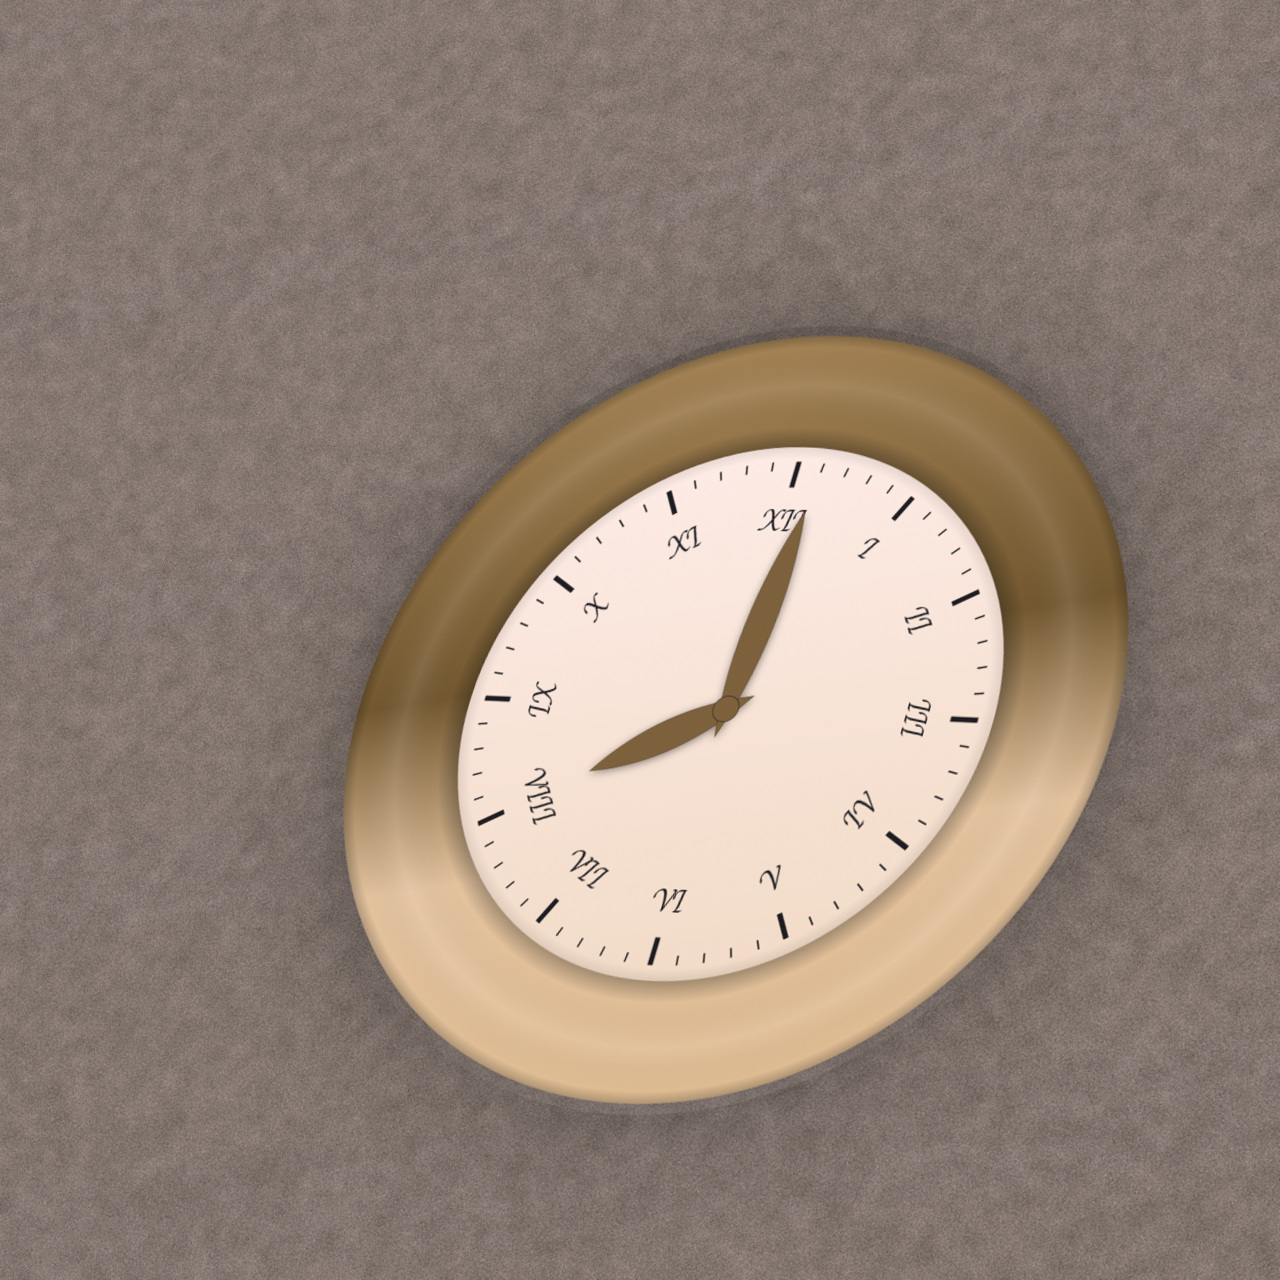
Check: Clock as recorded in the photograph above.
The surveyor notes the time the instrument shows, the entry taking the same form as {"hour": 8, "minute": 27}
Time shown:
{"hour": 8, "minute": 1}
